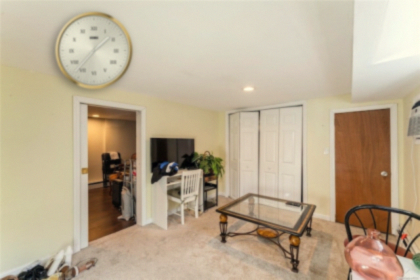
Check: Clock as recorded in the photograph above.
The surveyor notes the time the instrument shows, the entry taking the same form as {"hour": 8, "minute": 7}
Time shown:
{"hour": 1, "minute": 37}
